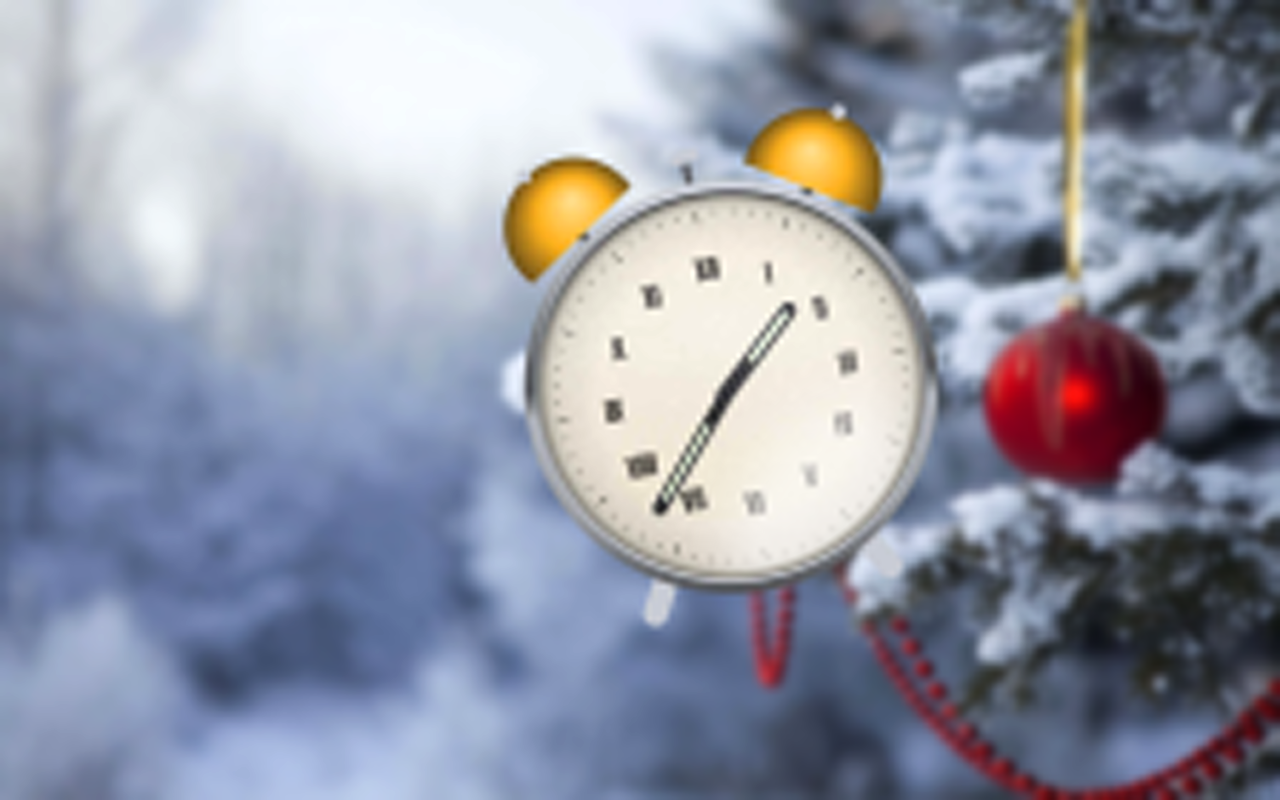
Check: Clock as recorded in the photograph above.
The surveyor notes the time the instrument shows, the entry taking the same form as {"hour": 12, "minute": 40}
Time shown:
{"hour": 1, "minute": 37}
